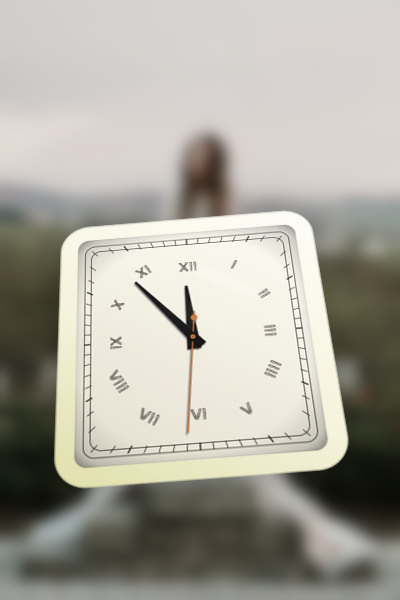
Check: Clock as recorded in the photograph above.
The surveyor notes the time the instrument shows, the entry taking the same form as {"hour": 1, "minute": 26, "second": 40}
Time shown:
{"hour": 11, "minute": 53, "second": 31}
